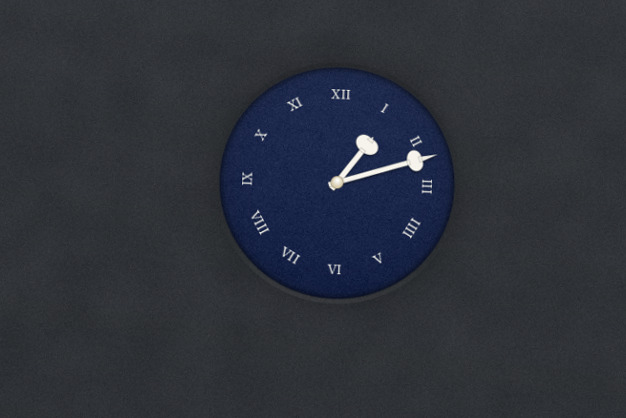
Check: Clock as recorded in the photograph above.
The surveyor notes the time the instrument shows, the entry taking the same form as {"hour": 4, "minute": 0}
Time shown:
{"hour": 1, "minute": 12}
